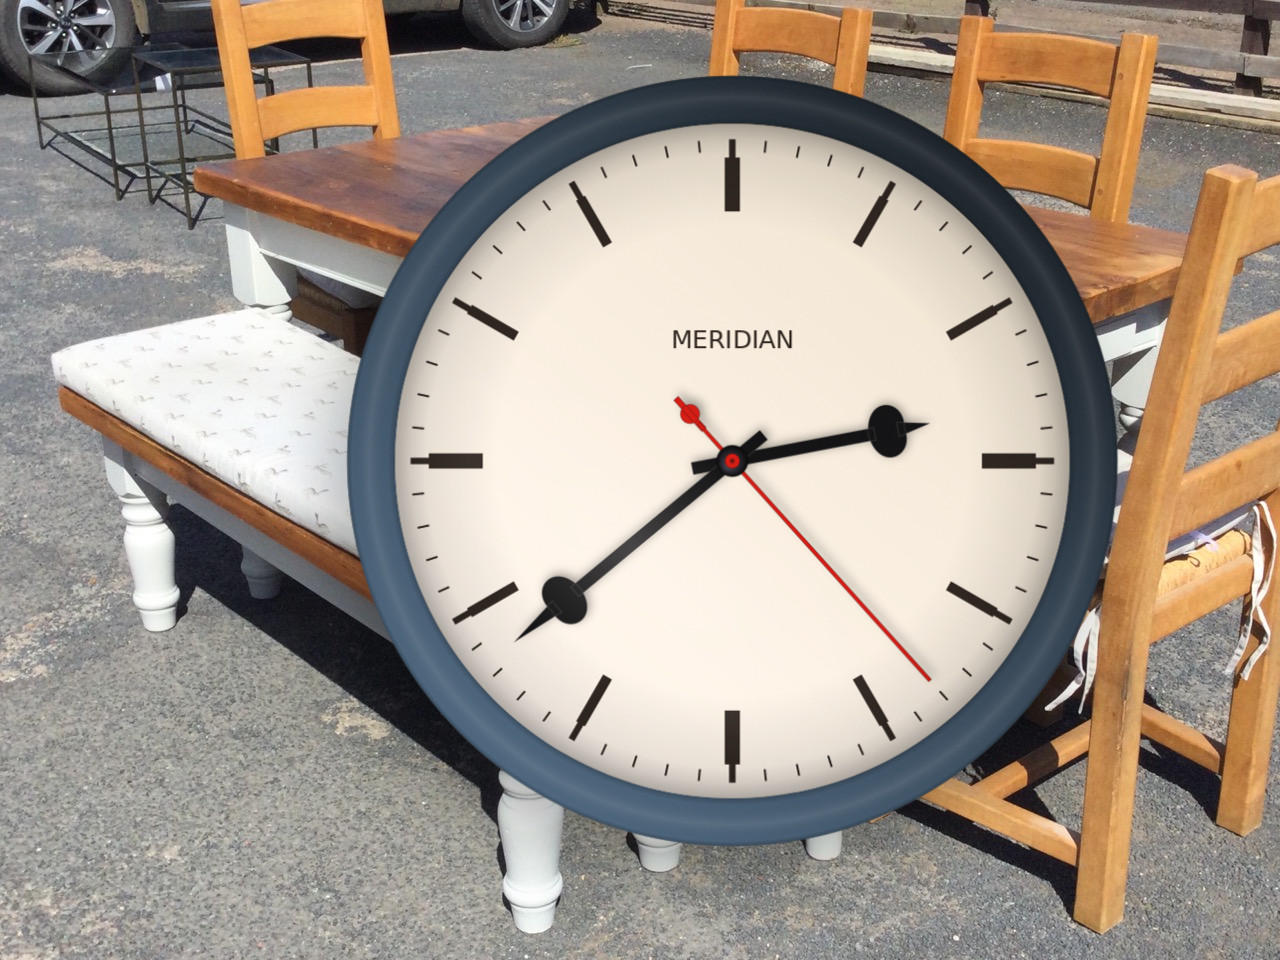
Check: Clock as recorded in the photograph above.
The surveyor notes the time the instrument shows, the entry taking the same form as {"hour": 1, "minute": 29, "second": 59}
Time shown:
{"hour": 2, "minute": 38, "second": 23}
